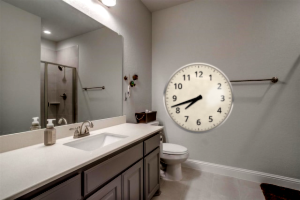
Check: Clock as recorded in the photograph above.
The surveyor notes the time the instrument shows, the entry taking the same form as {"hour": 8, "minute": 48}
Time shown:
{"hour": 7, "minute": 42}
